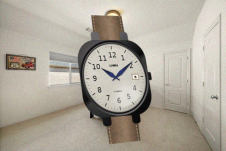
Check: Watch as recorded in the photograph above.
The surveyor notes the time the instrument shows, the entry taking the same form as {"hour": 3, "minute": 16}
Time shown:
{"hour": 10, "minute": 9}
